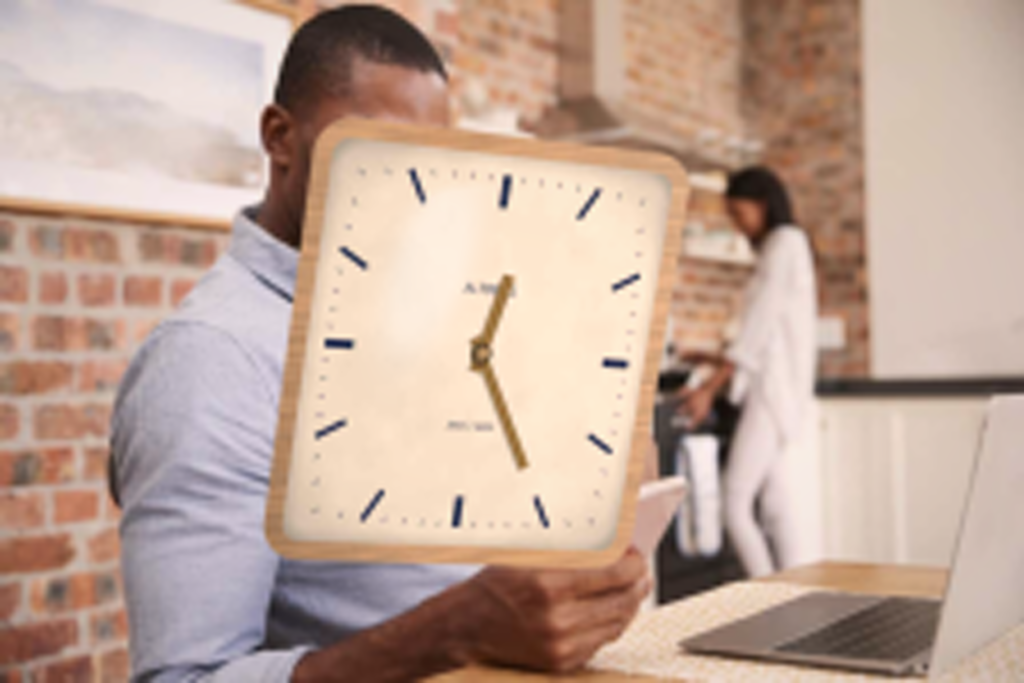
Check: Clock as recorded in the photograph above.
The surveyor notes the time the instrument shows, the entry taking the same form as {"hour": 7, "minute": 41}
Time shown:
{"hour": 12, "minute": 25}
